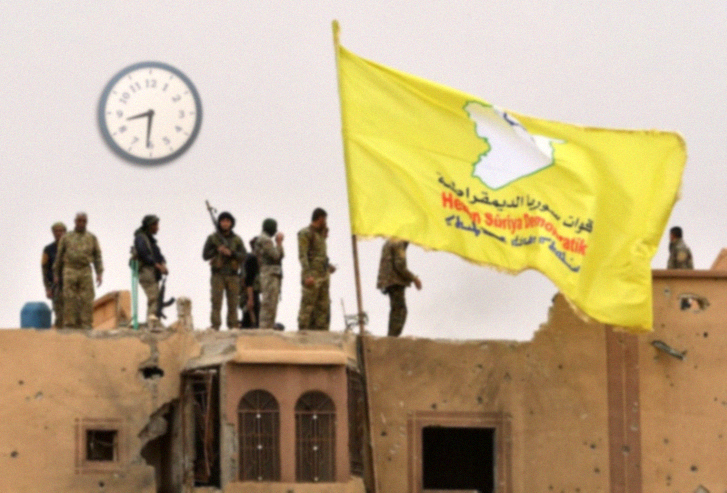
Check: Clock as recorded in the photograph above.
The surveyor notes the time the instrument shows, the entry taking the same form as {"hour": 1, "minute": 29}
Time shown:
{"hour": 8, "minute": 31}
